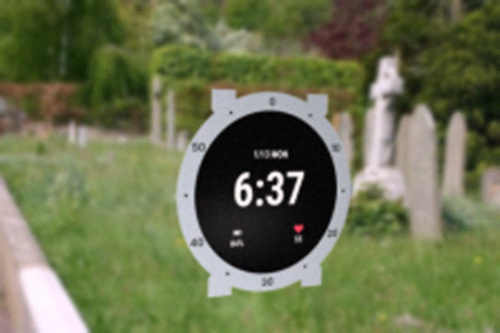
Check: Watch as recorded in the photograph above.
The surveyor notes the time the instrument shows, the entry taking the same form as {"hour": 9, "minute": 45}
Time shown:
{"hour": 6, "minute": 37}
